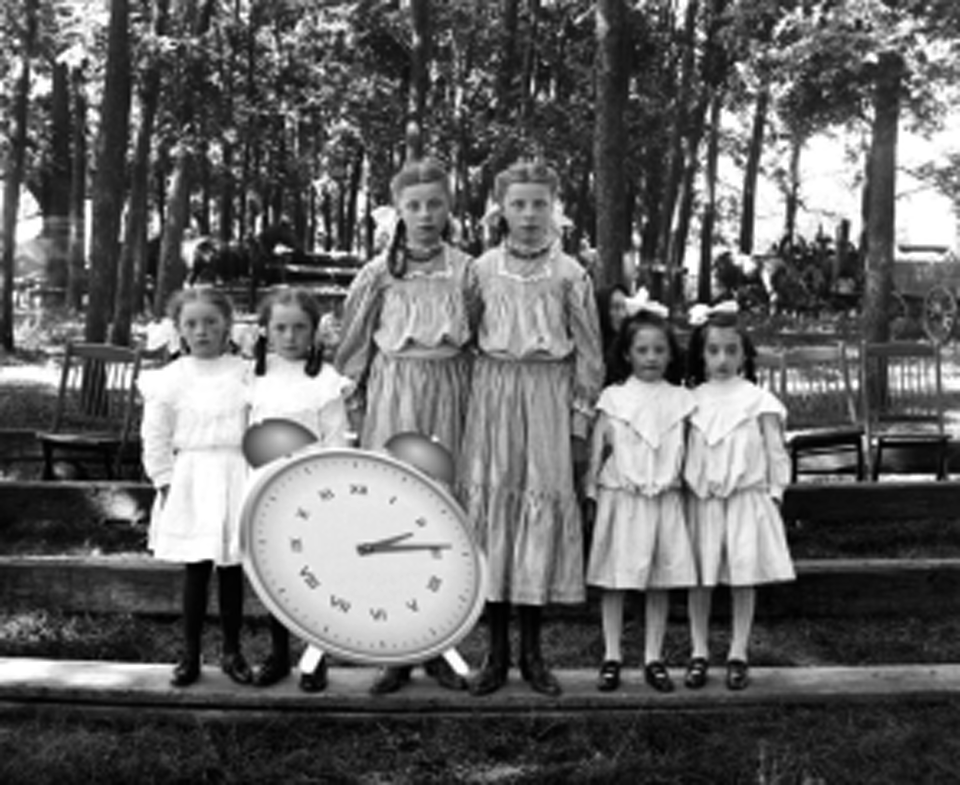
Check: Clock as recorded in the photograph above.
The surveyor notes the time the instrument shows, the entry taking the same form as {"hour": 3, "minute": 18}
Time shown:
{"hour": 2, "minute": 14}
